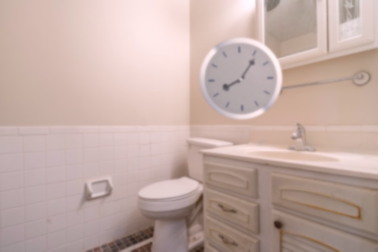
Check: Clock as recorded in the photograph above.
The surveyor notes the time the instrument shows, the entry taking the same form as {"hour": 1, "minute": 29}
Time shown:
{"hour": 8, "minute": 6}
